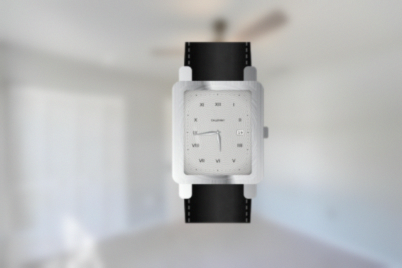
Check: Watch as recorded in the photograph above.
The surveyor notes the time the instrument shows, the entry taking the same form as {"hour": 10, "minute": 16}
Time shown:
{"hour": 5, "minute": 44}
